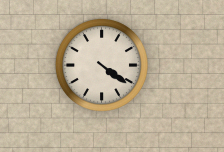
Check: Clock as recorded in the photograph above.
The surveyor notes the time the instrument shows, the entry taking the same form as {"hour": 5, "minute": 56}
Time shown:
{"hour": 4, "minute": 21}
